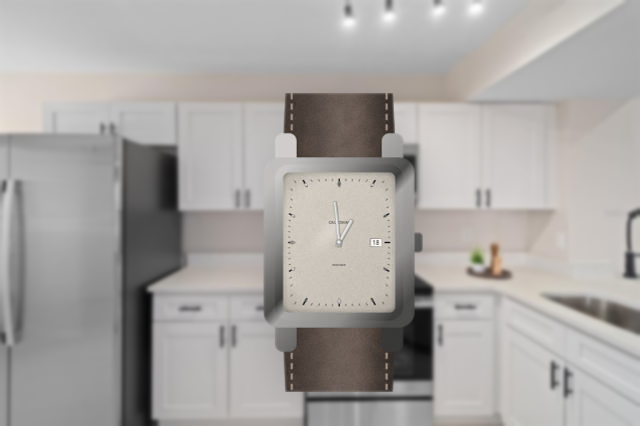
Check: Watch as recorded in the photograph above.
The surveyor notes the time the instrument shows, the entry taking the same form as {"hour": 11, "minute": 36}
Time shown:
{"hour": 12, "minute": 59}
